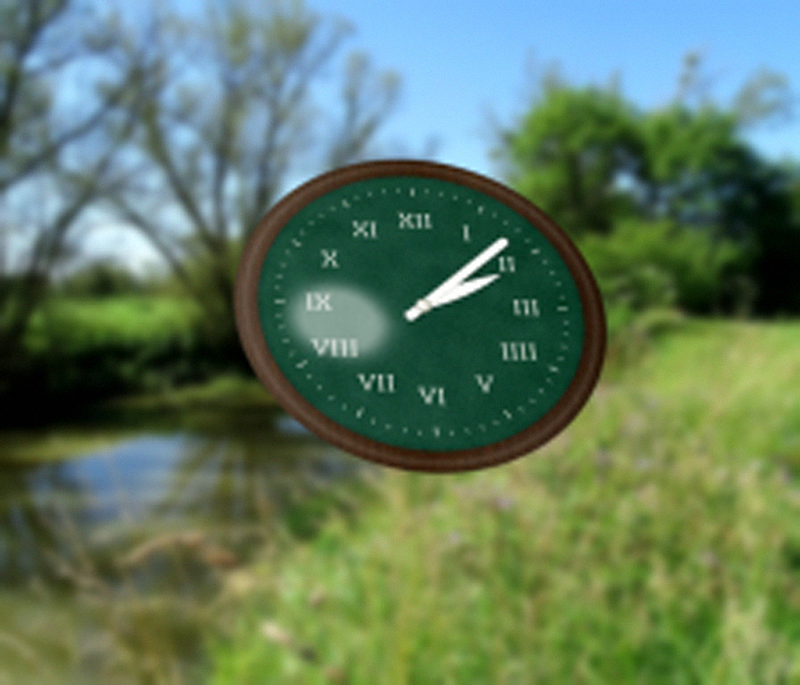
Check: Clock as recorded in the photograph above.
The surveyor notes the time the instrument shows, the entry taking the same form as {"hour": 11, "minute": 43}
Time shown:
{"hour": 2, "minute": 8}
